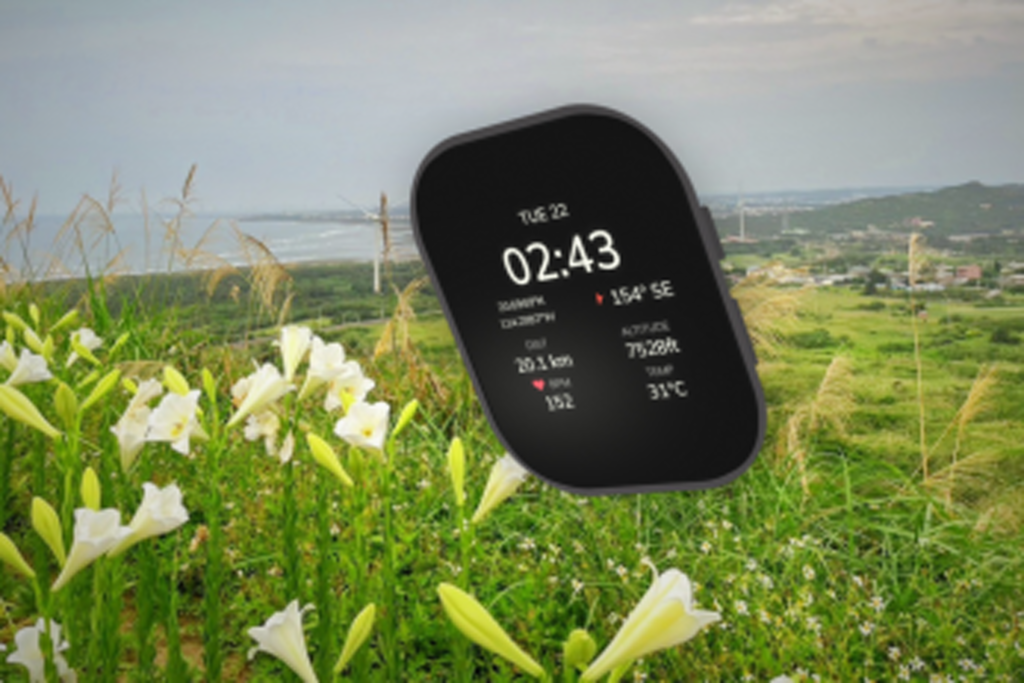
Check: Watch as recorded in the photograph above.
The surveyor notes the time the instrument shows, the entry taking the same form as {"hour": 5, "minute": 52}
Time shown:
{"hour": 2, "minute": 43}
